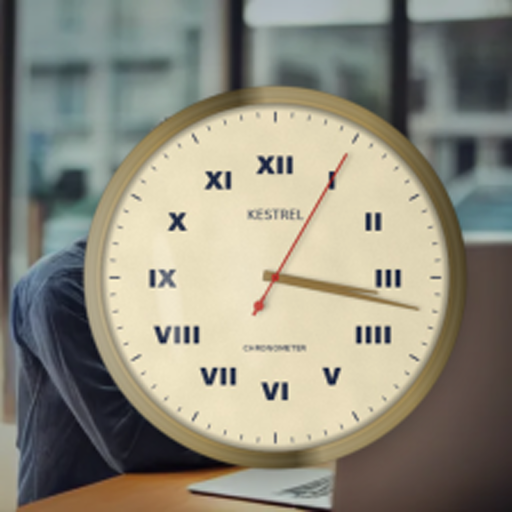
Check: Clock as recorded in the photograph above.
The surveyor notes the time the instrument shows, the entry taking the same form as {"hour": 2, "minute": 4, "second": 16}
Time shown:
{"hour": 3, "minute": 17, "second": 5}
